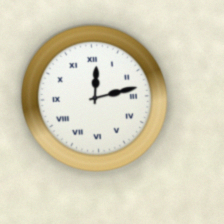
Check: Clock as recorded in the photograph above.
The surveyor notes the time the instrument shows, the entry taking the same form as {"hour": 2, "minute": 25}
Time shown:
{"hour": 12, "minute": 13}
